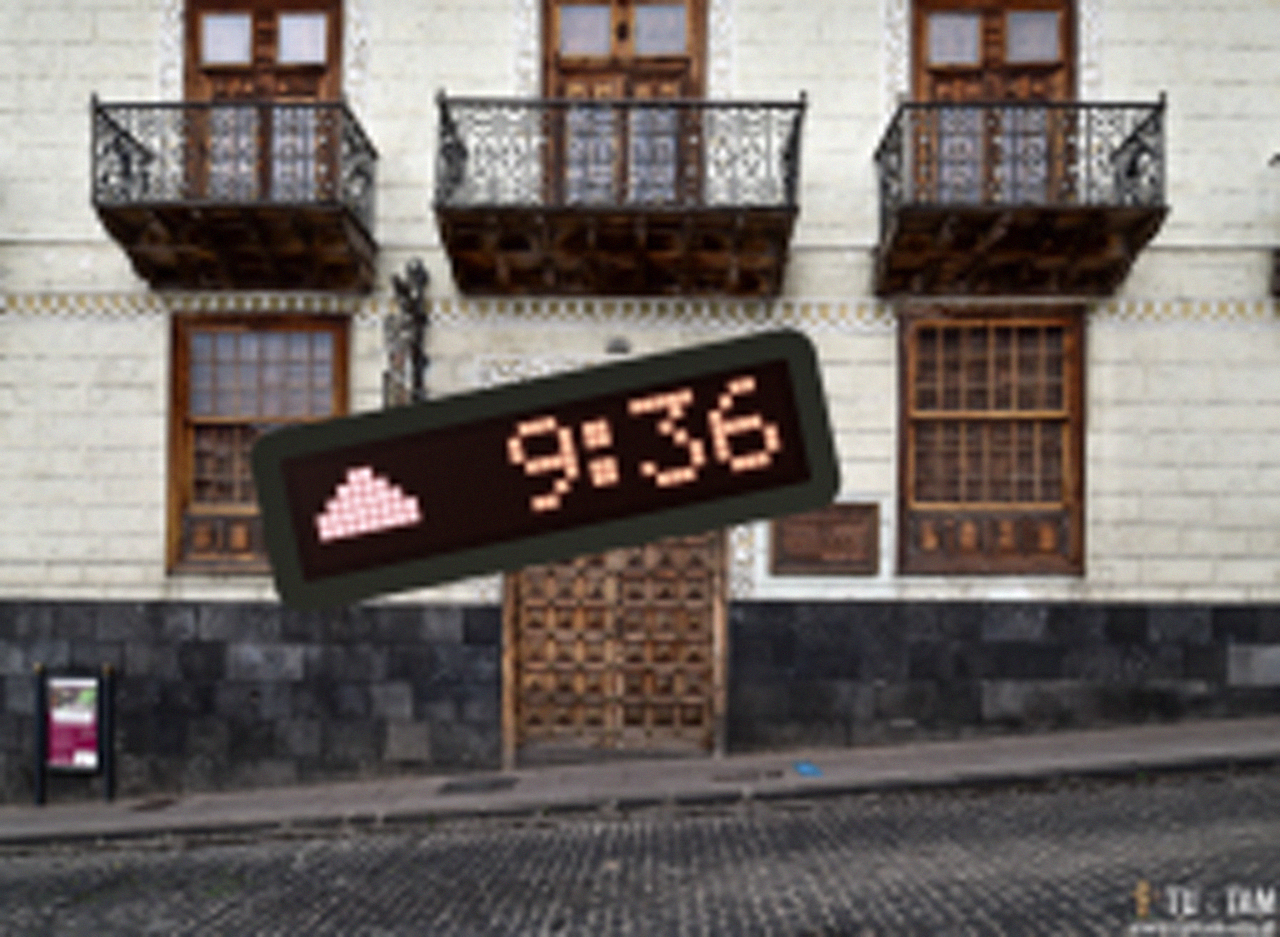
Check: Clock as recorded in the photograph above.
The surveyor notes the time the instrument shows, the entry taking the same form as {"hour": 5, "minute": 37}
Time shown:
{"hour": 9, "minute": 36}
